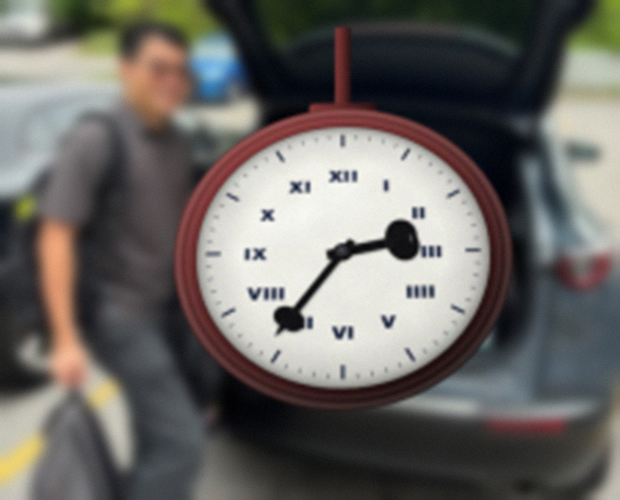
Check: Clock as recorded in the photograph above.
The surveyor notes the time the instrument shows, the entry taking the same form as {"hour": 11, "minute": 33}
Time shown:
{"hour": 2, "minute": 36}
